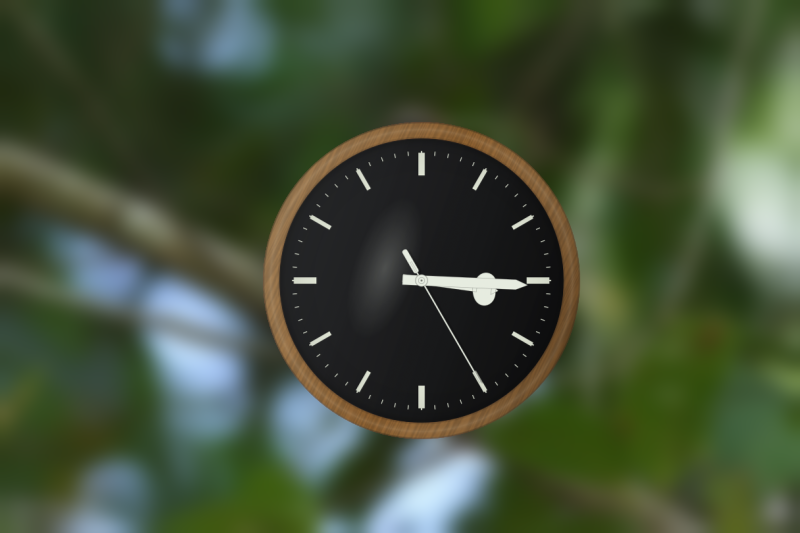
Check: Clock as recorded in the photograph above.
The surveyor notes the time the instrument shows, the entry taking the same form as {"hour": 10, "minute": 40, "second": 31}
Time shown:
{"hour": 3, "minute": 15, "second": 25}
